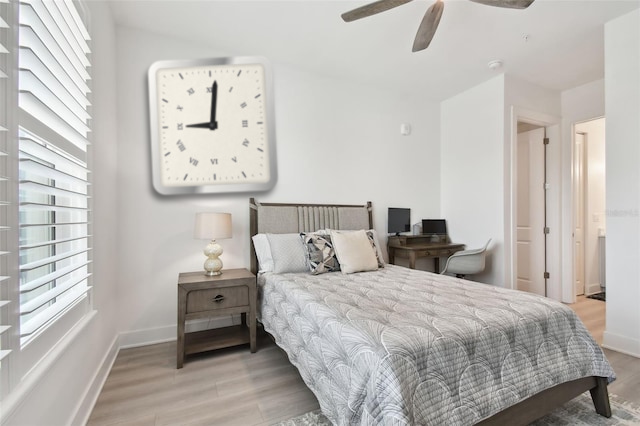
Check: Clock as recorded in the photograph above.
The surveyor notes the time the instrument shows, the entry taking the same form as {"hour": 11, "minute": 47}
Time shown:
{"hour": 9, "minute": 1}
